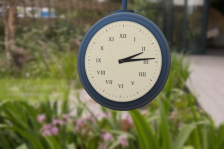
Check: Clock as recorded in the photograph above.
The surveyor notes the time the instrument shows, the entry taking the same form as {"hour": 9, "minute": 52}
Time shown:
{"hour": 2, "minute": 14}
